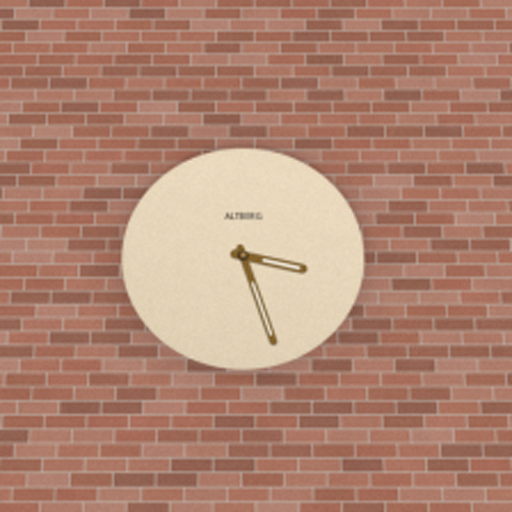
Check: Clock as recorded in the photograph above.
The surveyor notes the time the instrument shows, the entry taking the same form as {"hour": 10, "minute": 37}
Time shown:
{"hour": 3, "minute": 27}
